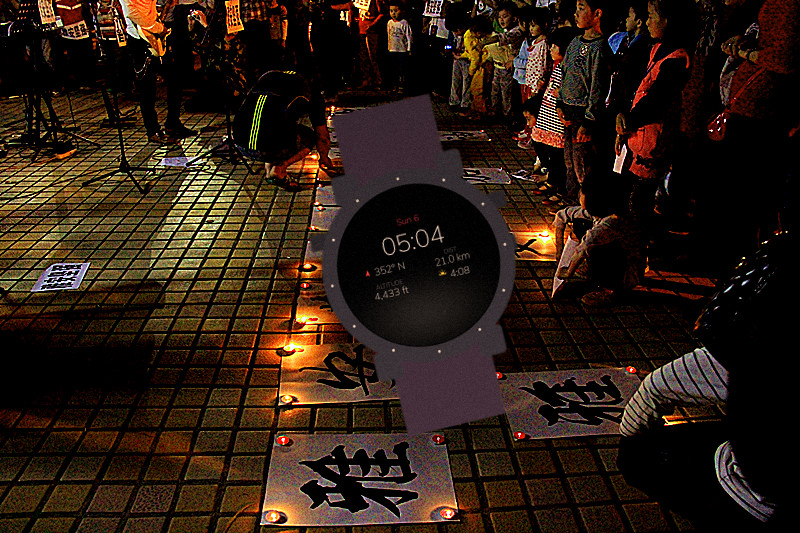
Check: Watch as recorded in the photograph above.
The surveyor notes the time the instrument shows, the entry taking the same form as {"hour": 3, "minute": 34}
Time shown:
{"hour": 5, "minute": 4}
